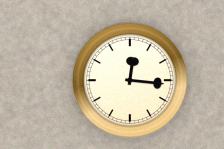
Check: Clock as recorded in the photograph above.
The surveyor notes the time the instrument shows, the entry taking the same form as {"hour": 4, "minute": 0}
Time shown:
{"hour": 12, "minute": 16}
